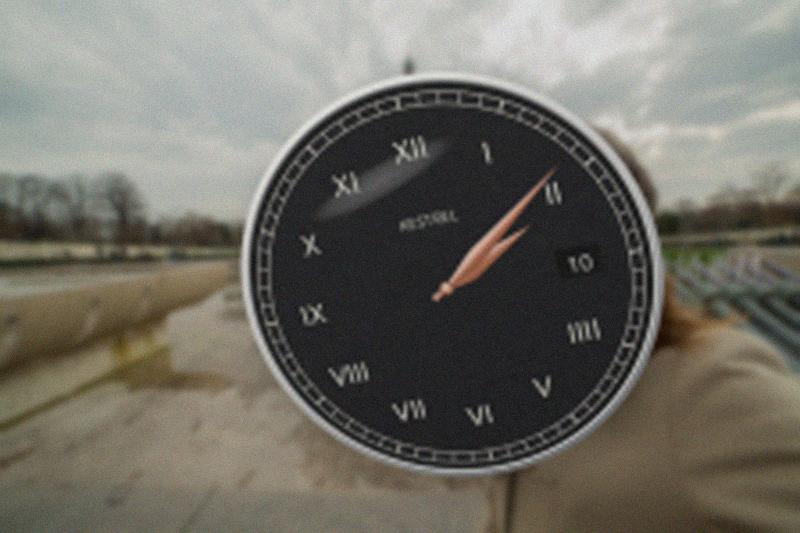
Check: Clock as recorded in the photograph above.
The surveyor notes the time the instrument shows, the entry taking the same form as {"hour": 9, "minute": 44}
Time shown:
{"hour": 2, "minute": 9}
